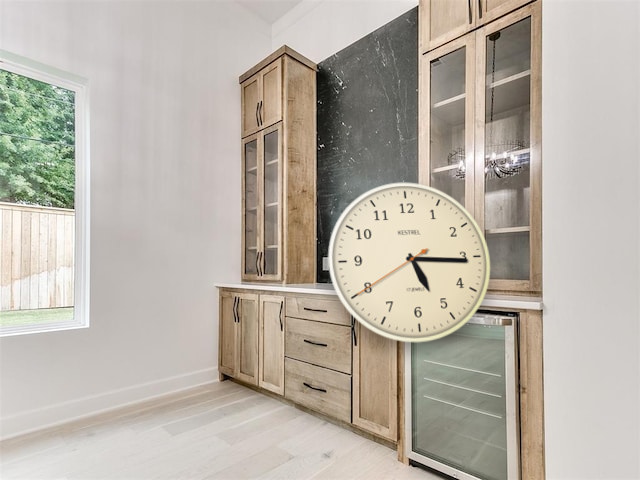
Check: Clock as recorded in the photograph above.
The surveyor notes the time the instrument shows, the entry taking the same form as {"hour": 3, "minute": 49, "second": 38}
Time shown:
{"hour": 5, "minute": 15, "second": 40}
